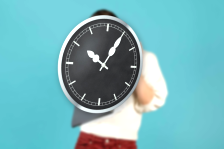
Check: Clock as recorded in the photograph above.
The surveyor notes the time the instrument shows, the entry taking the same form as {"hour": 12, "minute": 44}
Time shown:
{"hour": 10, "minute": 5}
